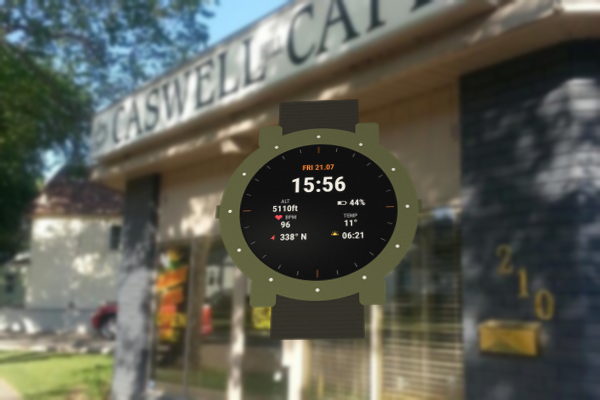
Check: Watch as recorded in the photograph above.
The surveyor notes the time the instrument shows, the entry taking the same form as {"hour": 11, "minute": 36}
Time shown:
{"hour": 15, "minute": 56}
